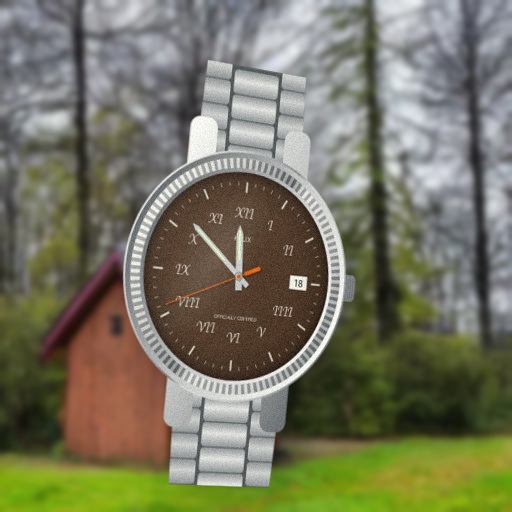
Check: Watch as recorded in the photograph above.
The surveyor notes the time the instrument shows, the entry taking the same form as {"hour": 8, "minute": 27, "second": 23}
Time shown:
{"hour": 11, "minute": 51, "second": 41}
